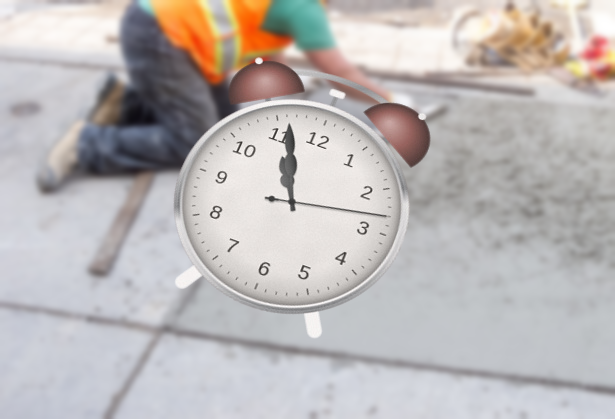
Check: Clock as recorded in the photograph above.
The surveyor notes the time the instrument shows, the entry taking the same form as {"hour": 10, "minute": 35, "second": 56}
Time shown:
{"hour": 10, "minute": 56, "second": 13}
